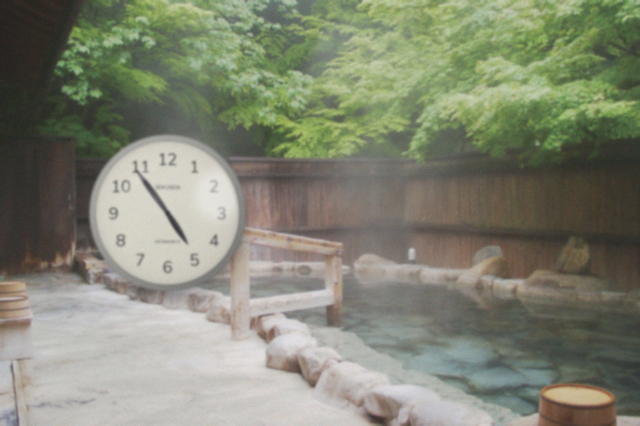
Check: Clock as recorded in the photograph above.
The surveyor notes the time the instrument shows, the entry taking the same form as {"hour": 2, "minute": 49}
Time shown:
{"hour": 4, "minute": 54}
